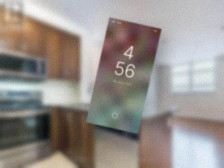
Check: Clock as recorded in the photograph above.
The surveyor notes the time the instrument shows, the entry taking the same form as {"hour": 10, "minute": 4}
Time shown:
{"hour": 4, "minute": 56}
